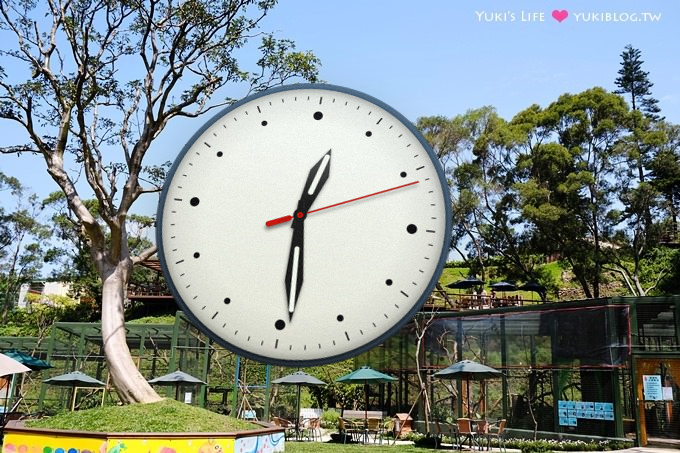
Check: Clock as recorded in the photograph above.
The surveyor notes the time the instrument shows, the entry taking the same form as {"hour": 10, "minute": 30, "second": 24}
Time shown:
{"hour": 12, "minute": 29, "second": 11}
